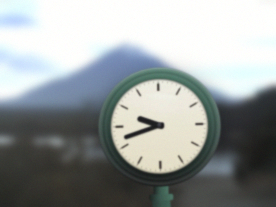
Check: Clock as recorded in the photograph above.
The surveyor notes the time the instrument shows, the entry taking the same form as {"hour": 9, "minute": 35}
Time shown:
{"hour": 9, "minute": 42}
